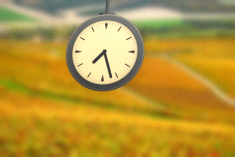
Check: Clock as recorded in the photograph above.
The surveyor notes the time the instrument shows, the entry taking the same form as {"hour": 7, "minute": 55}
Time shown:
{"hour": 7, "minute": 27}
